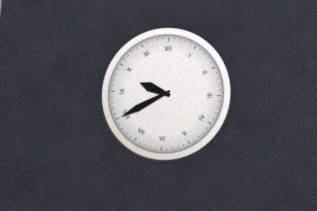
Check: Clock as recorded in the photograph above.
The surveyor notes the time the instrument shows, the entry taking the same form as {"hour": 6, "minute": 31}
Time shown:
{"hour": 9, "minute": 40}
